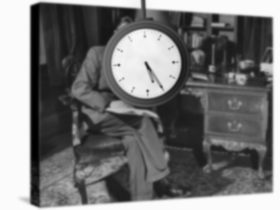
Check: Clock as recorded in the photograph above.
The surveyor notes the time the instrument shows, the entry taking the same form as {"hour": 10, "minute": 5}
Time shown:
{"hour": 5, "minute": 25}
